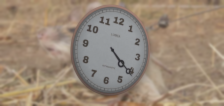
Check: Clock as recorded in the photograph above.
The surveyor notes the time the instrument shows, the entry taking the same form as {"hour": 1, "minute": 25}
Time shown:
{"hour": 4, "minute": 21}
